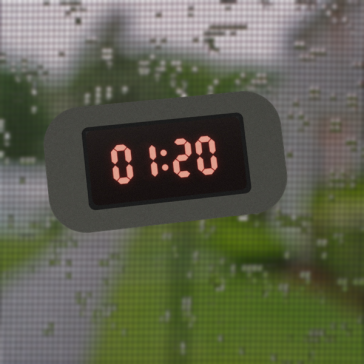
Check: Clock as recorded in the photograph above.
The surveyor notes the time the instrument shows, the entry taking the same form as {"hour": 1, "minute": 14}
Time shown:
{"hour": 1, "minute": 20}
